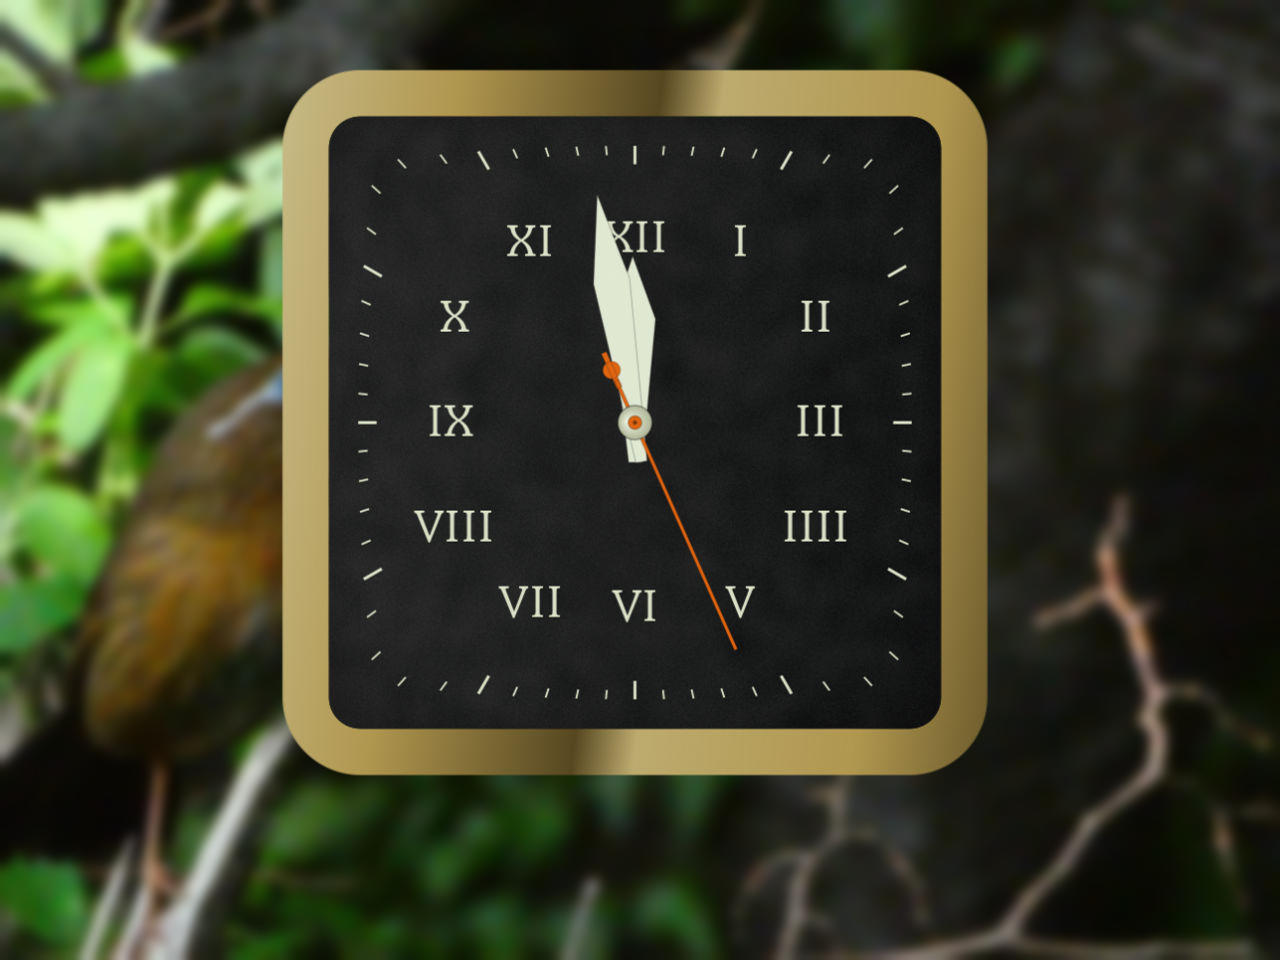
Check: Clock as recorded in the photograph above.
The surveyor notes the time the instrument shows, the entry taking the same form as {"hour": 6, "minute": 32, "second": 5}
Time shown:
{"hour": 11, "minute": 58, "second": 26}
